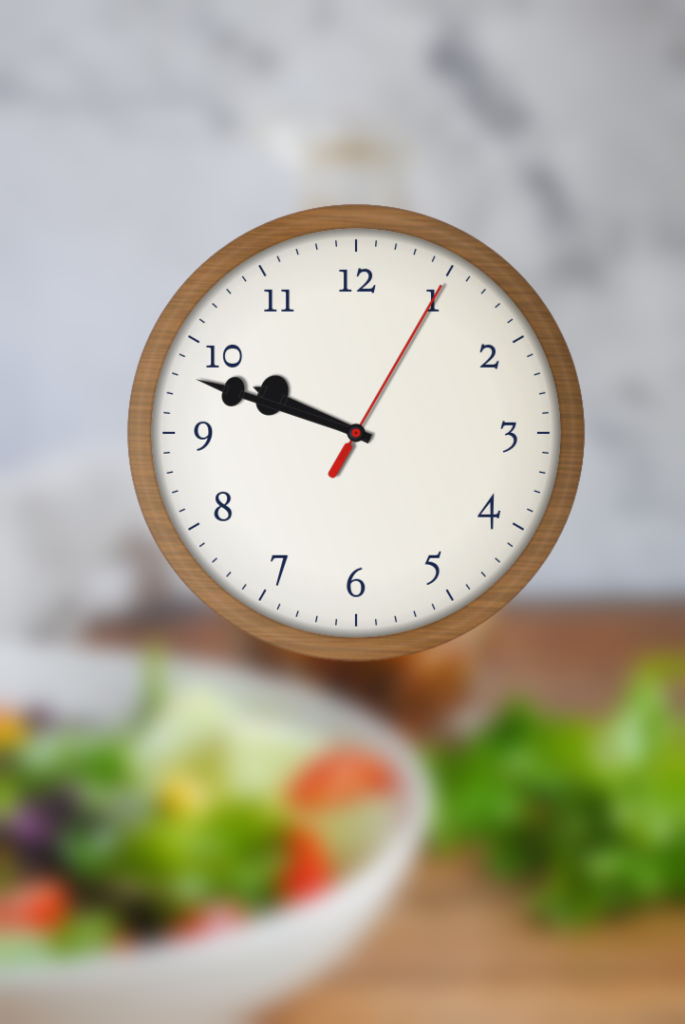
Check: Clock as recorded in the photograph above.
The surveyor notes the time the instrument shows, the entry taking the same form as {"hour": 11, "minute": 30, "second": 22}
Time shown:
{"hour": 9, "minute": 48, "second": 5}
